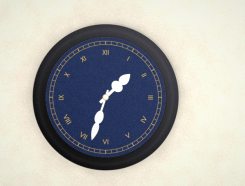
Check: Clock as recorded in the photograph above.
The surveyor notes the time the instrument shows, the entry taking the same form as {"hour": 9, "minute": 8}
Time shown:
{"hour": 1, "minute": 33}
